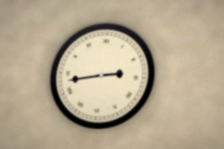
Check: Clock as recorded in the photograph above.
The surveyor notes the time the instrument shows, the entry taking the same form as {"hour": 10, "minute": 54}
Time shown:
{"hour": 2, "minute": 43}
